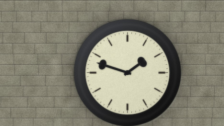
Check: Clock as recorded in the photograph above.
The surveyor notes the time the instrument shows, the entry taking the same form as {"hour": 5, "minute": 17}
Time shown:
{"hour": 1, "minute": 48}
